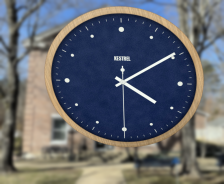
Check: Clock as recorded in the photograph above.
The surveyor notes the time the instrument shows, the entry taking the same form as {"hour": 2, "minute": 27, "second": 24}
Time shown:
{"hour": 4, "minute": 9, "second": 30}
